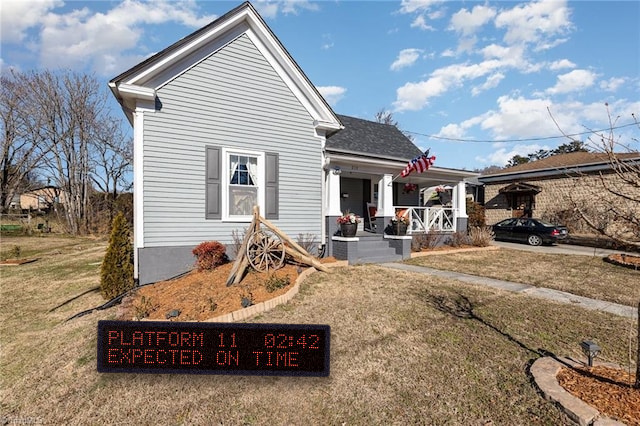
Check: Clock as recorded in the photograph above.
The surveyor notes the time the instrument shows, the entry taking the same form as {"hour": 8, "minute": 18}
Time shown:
{"hour": 2, "minute": 42}
